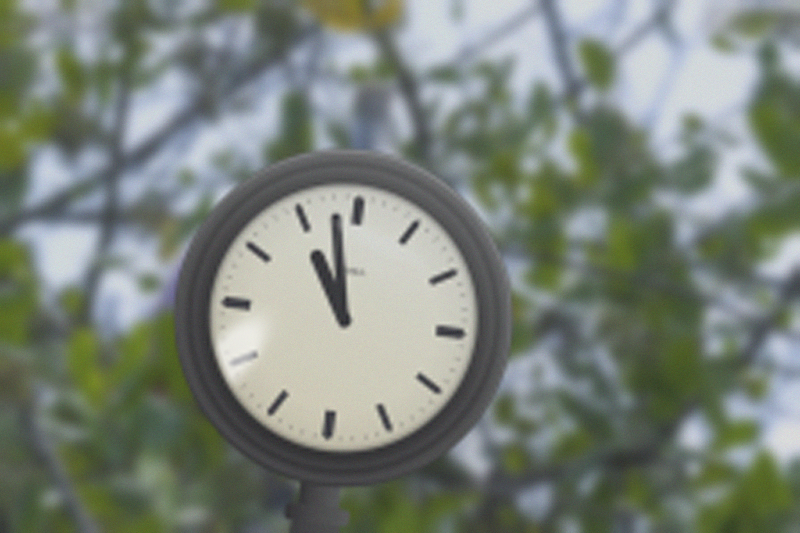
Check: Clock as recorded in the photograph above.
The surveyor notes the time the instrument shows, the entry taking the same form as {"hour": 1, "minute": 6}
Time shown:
{"hour": 10, "minute": 58}
